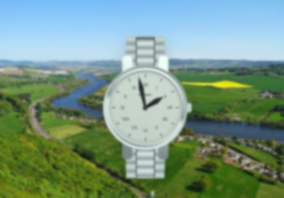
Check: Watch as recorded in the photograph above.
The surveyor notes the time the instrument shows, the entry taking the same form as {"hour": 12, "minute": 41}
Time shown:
{"hour": 1, "minute": 58}
